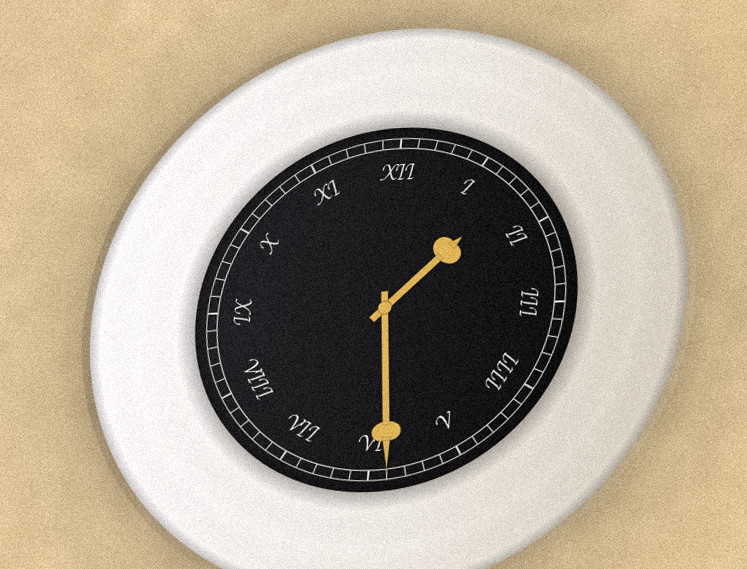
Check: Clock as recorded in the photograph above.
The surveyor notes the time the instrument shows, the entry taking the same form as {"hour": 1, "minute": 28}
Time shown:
{"hour": 1, "minute": 29}
